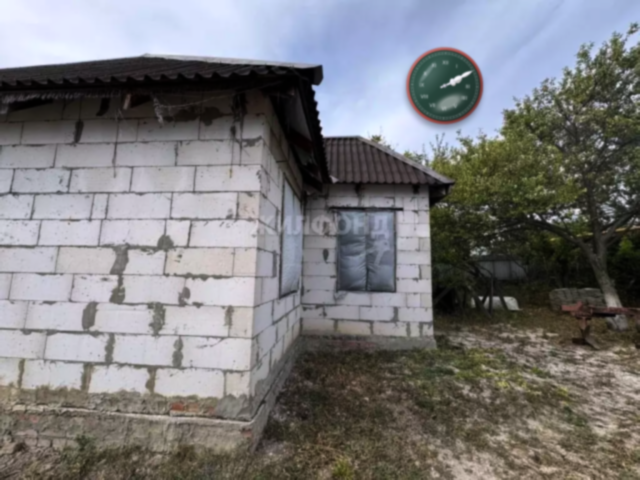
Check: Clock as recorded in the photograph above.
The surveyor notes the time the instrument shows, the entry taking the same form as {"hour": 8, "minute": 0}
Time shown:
{"hour": 2, "minute": 10}
